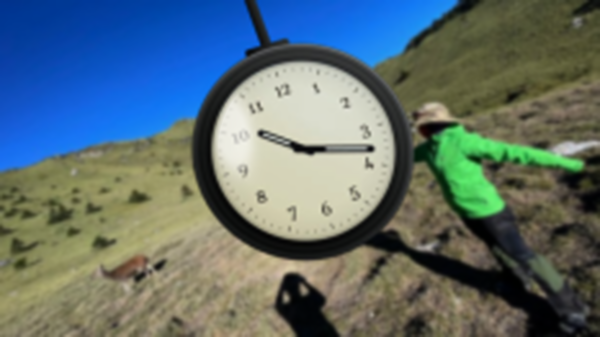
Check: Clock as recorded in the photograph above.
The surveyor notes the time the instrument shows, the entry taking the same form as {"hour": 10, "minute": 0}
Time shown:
{"hour": 10, "minute": 18}
